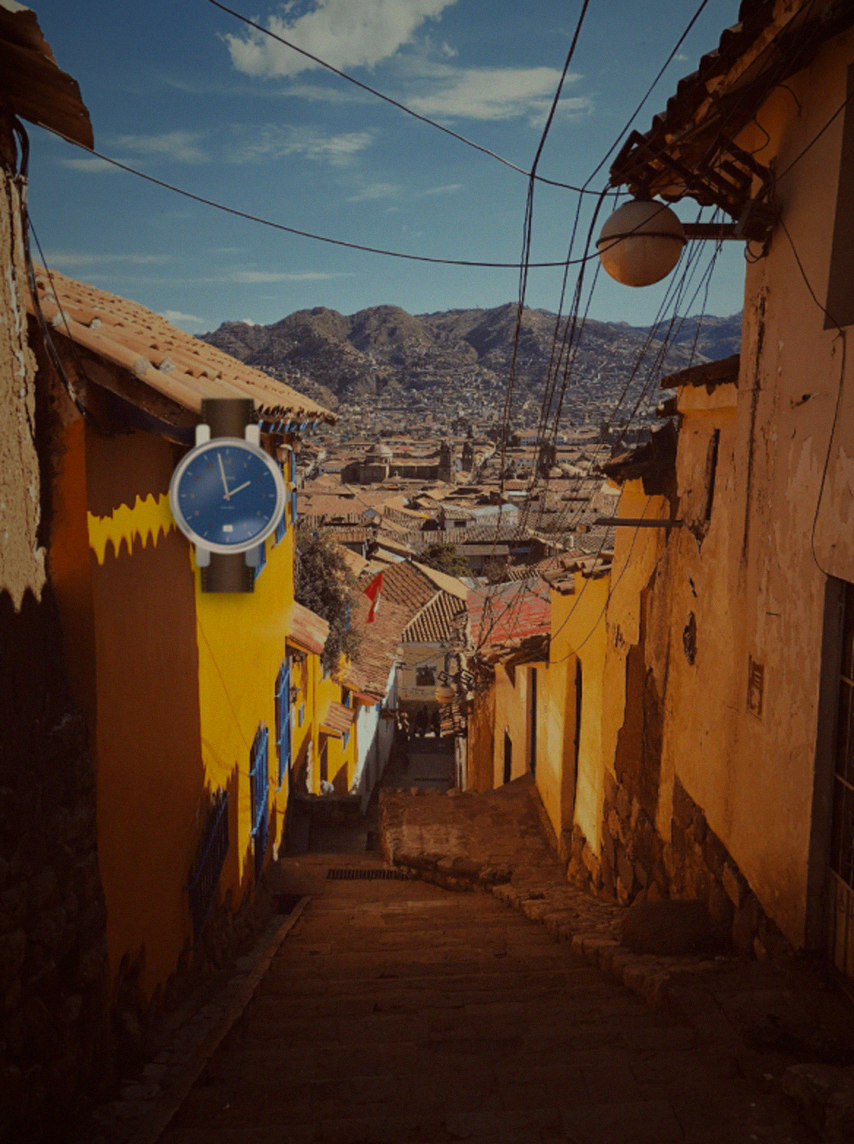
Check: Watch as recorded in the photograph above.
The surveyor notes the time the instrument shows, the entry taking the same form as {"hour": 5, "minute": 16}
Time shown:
{"hour": 1, "minute": 58}
